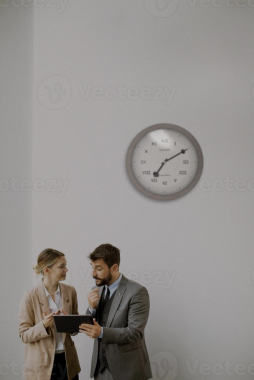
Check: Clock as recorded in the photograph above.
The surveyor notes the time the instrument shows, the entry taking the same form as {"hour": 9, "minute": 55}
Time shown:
{"hour": 7, "minute": 10}
